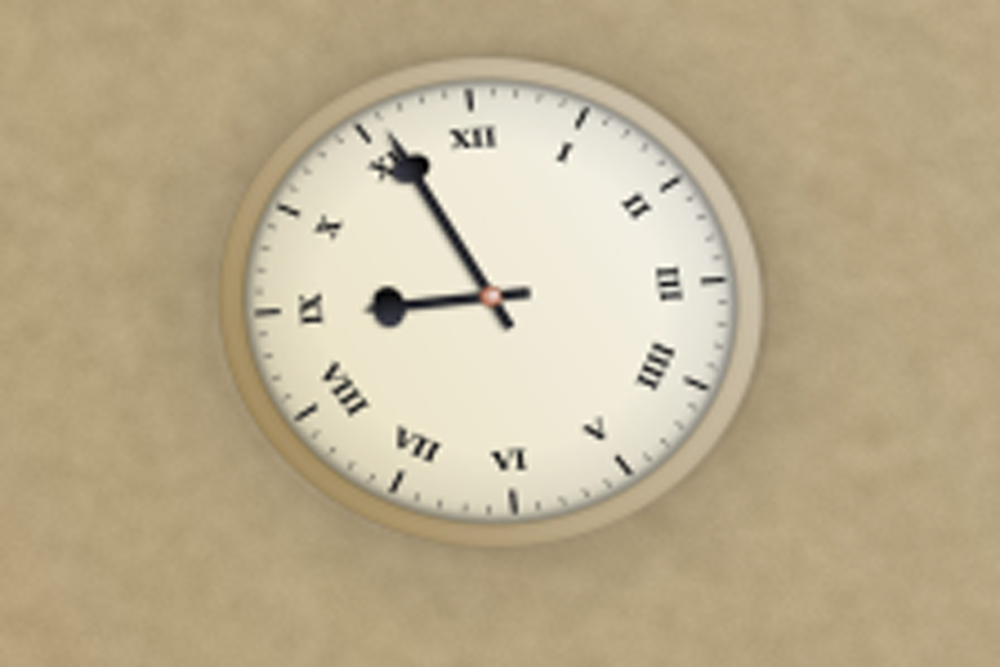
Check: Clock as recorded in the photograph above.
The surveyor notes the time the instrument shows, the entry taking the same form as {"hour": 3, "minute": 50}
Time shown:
{"hour": 8, "minute": 56}
